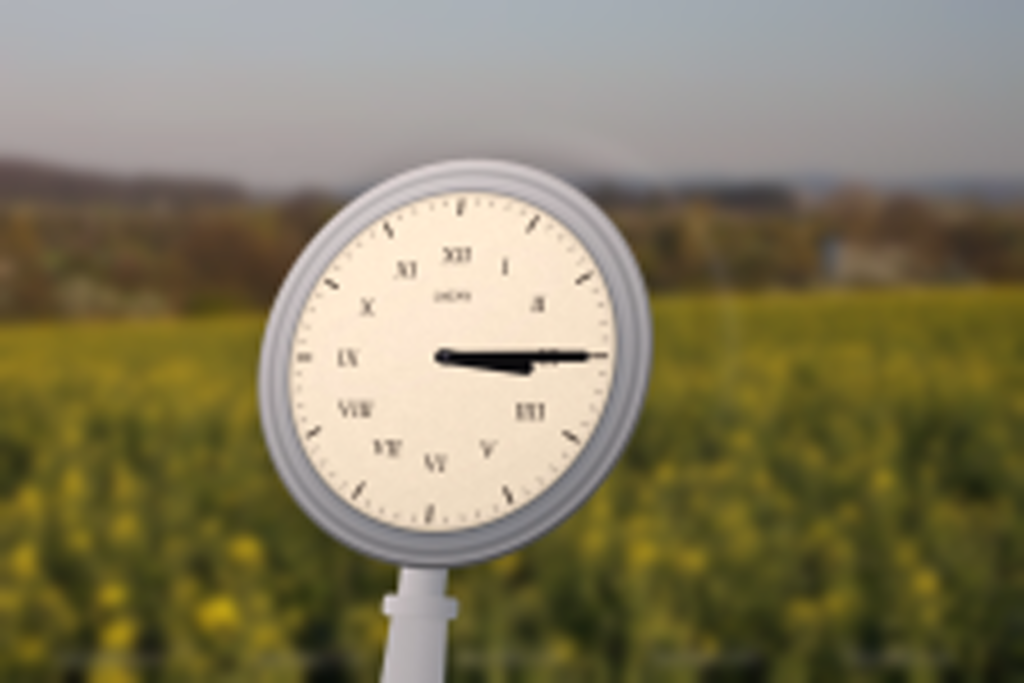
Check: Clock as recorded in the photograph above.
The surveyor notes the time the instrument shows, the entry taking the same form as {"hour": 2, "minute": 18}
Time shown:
{"hour": 3, "minute": 15}
